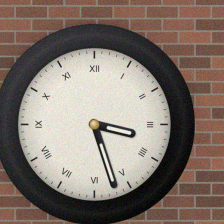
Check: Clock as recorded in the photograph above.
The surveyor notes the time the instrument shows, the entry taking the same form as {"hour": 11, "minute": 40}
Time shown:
{"hour": 3, "minute": 27}
